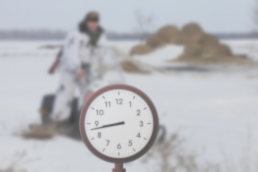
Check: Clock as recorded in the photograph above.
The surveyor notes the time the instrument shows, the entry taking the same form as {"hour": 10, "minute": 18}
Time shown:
{"hour": 8, "minute": 43}
